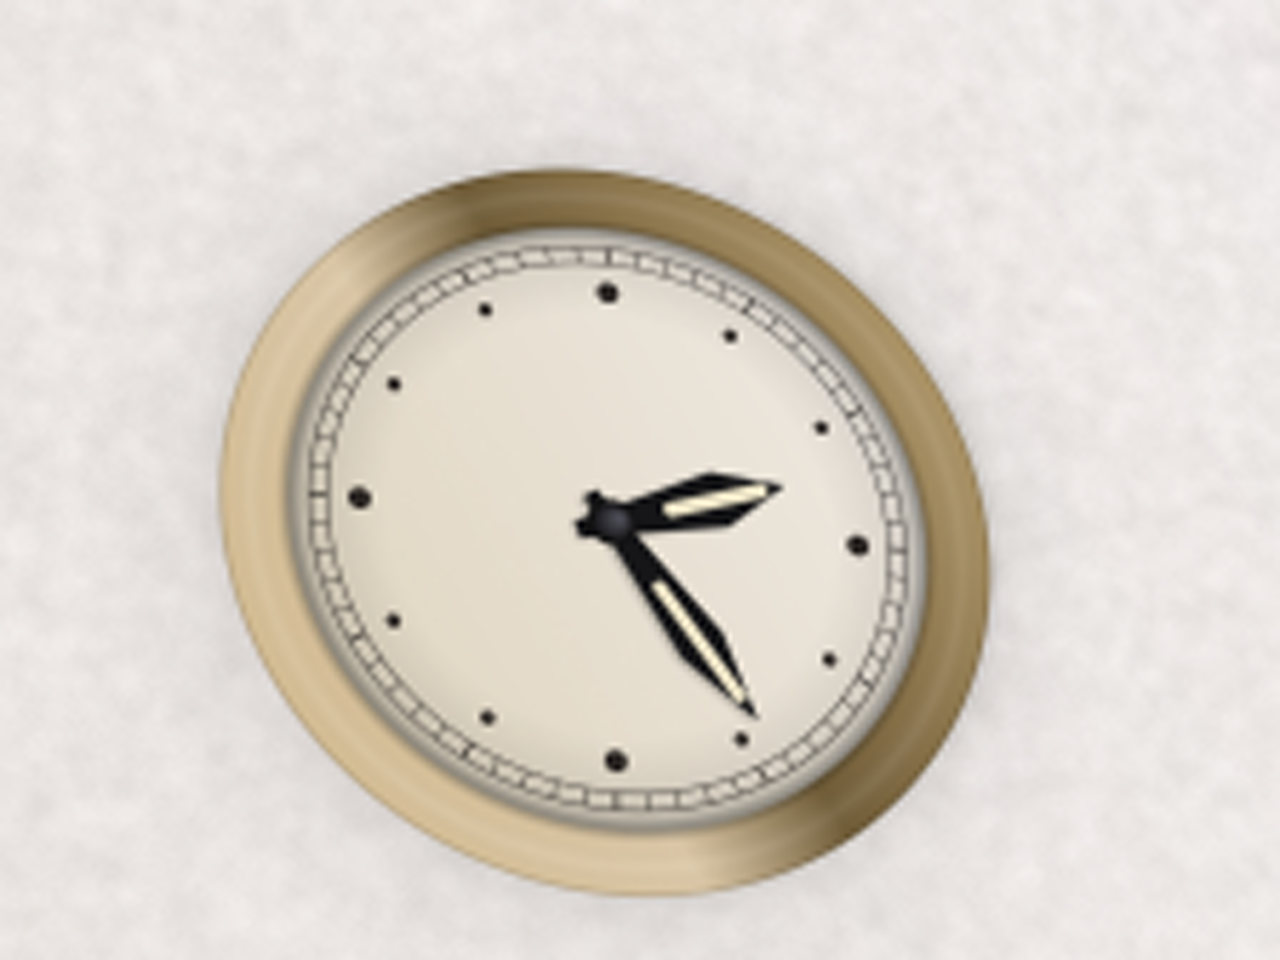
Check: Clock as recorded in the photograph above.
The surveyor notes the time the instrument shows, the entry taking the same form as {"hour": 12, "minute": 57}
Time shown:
{"hour": 2, "minute": 24}
